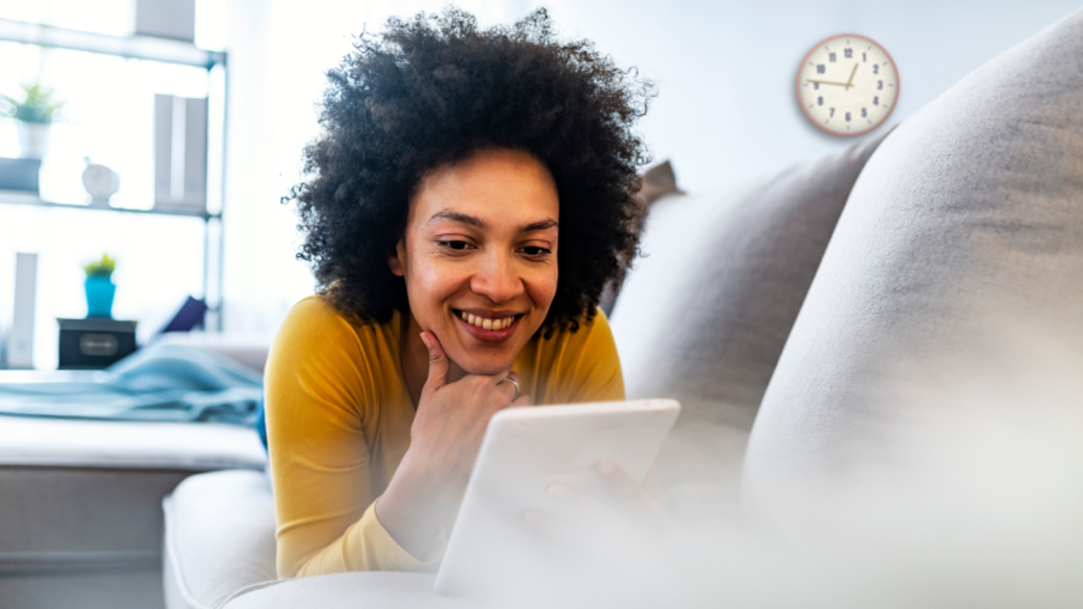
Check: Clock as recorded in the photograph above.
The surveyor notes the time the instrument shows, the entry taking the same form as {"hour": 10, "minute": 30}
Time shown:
{"hour": 12, "minute": 46}
